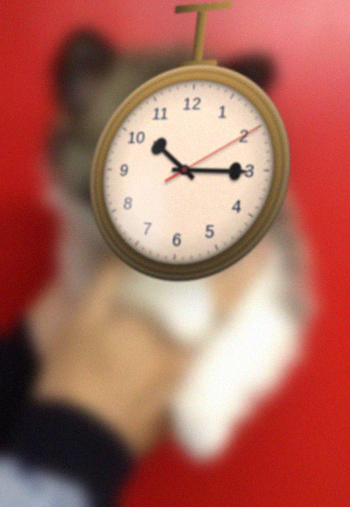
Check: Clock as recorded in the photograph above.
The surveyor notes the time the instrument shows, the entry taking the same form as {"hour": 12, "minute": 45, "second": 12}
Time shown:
{"hour": 10, "minute": 15, "second": 10}
